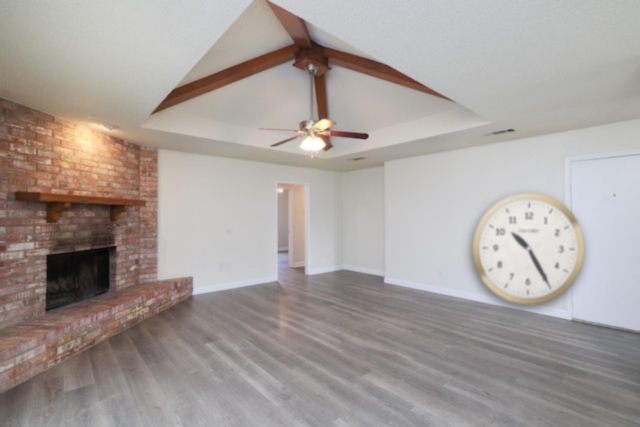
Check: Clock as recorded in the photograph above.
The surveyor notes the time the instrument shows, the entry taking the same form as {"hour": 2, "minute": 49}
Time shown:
{"hour": 10, "minute": 25}
